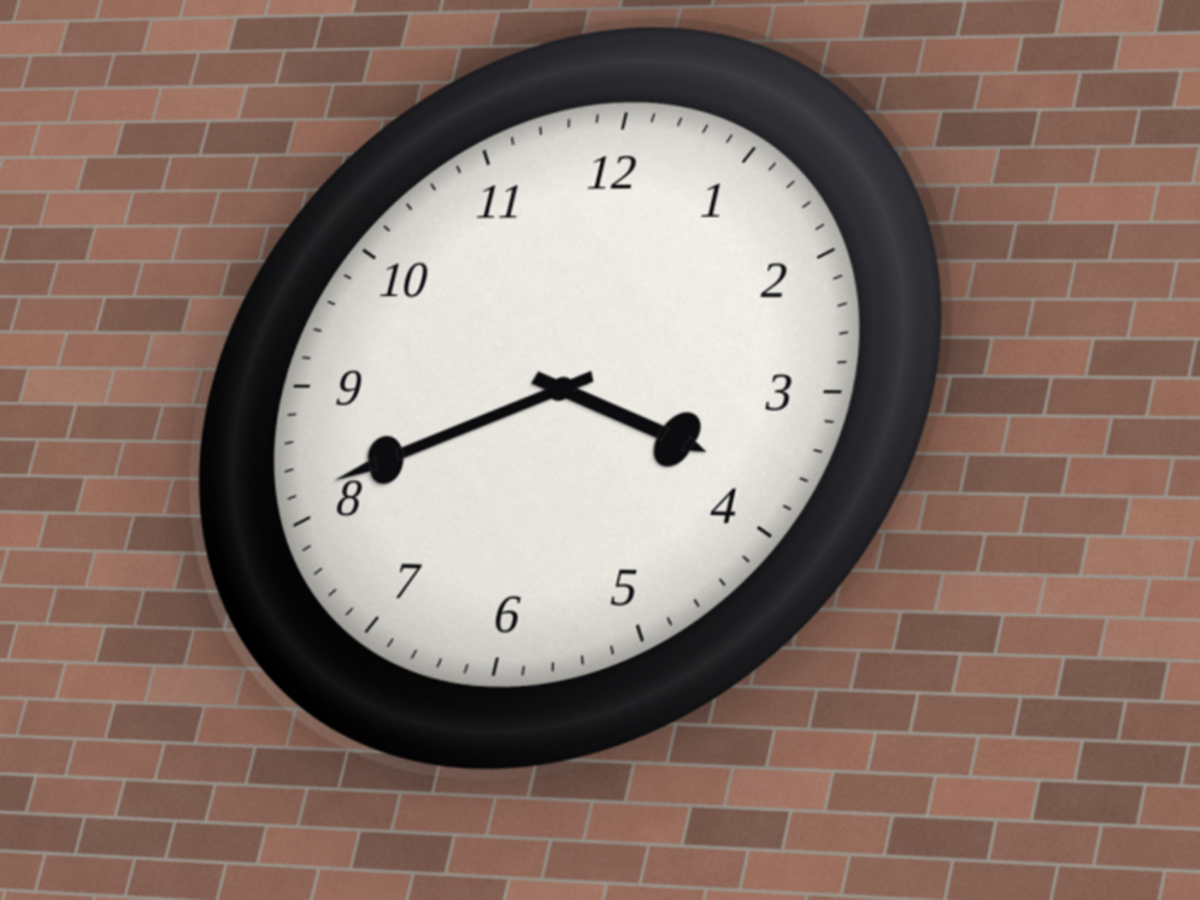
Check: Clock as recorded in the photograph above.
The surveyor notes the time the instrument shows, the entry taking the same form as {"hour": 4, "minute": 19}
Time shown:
{"hour": 3, "minute": 41}
